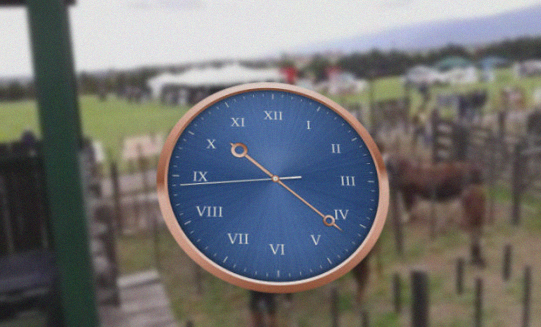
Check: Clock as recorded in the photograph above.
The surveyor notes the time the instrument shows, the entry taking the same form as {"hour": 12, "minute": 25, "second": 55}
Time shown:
{"hour": 10, "minute": 21, "second": 44}
